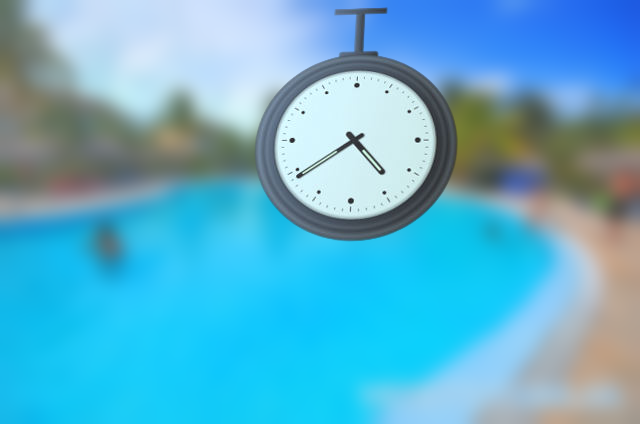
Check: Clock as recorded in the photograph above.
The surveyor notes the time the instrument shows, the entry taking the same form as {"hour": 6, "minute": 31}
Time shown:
{"hour": 4, "minute": 39}
